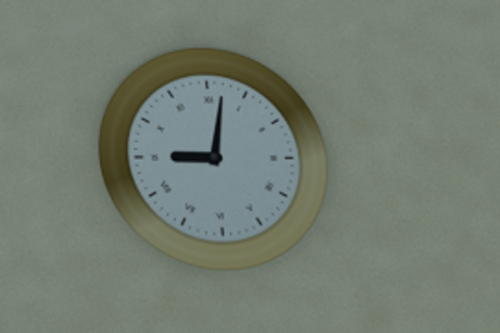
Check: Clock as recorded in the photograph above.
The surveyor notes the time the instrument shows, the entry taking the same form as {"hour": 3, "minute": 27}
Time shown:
{"hour": 9, "minute": 2}
